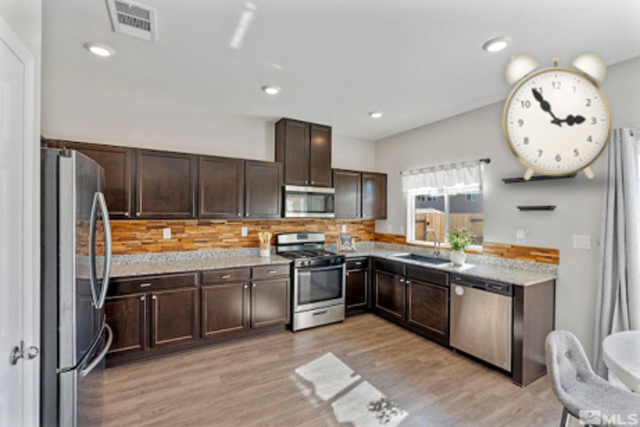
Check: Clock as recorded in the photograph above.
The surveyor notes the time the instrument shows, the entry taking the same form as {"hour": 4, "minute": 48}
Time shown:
{"hour": 2, "minute": 54}
